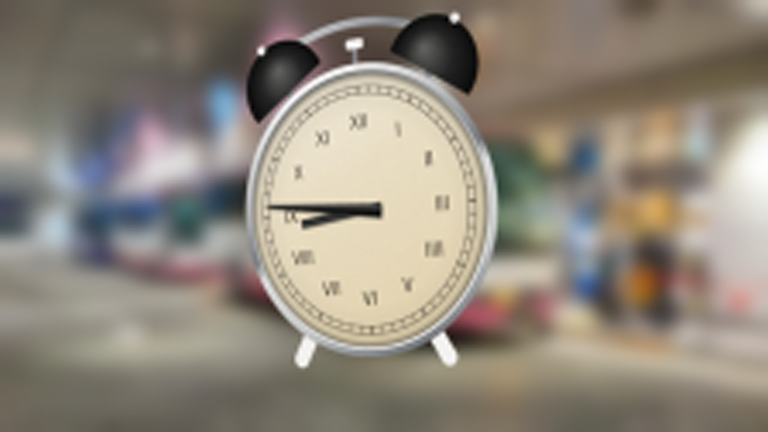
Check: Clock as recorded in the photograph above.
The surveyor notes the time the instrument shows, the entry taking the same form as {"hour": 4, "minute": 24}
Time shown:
{"hour": 8, "minute": 46}
